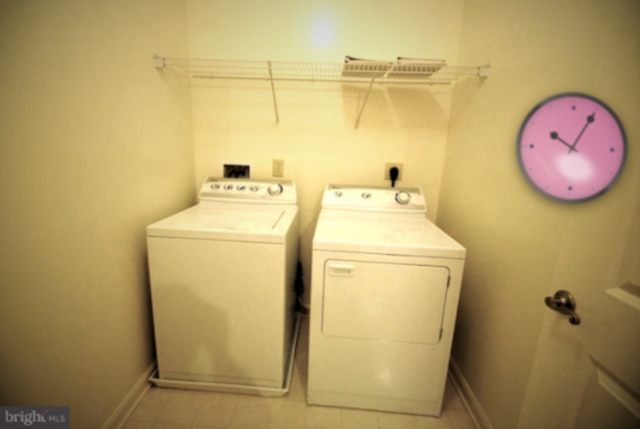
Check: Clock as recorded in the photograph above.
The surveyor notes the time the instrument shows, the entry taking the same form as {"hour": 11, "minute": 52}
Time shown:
{"hour": 10, "minute": 5}
